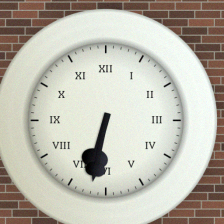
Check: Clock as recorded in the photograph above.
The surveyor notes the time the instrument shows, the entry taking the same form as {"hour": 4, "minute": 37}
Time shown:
{"hour": 6, "minute": 32}
